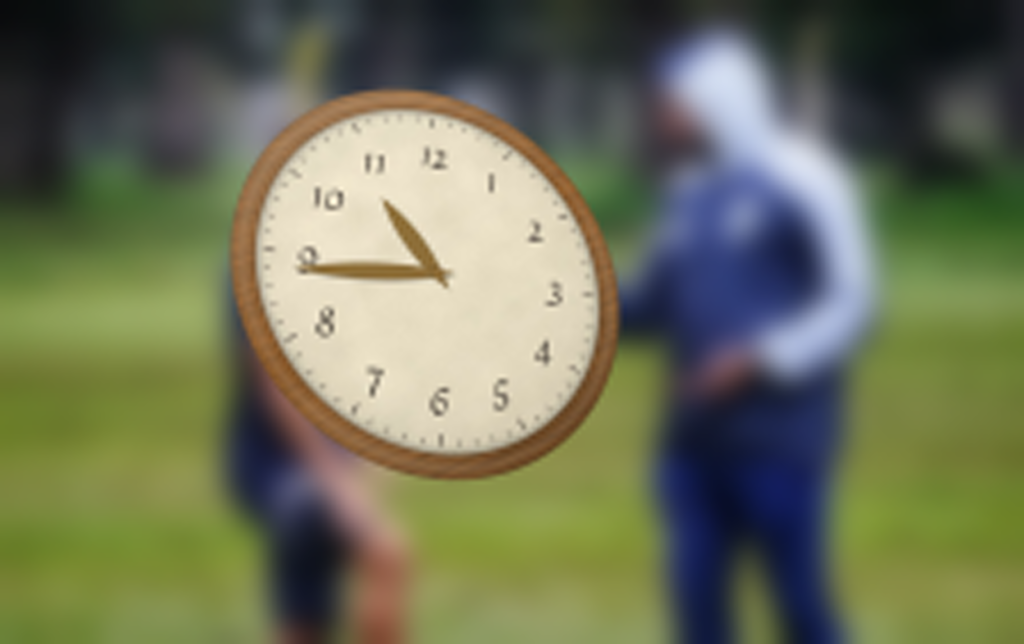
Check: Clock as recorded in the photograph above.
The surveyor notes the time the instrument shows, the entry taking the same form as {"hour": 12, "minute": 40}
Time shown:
{"hour": 10, "minute": 44}
